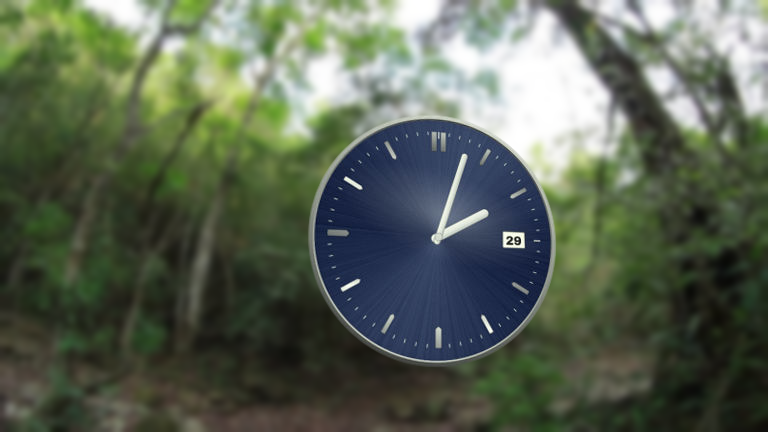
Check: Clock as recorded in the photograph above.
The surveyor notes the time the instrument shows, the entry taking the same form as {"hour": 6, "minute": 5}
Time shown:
{"hour": 2, "minute": 3}
